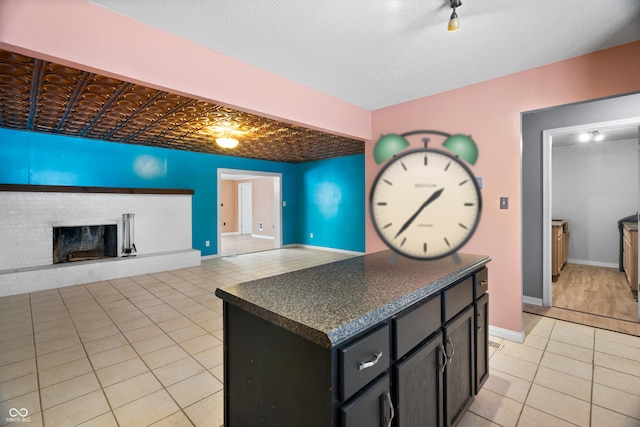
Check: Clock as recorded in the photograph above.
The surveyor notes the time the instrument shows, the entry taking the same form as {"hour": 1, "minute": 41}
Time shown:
{"hour": 1, "minute": 37}
